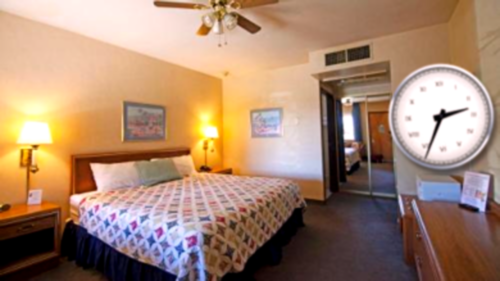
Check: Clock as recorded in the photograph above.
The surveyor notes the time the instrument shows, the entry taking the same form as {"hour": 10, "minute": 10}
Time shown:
{"hour": 2, "minute": 34}
